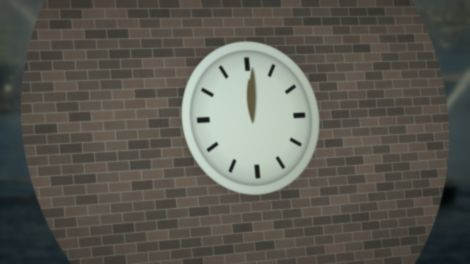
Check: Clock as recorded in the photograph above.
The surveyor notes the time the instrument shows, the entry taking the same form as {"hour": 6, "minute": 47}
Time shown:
{"hour": 12, "minute": 1}
